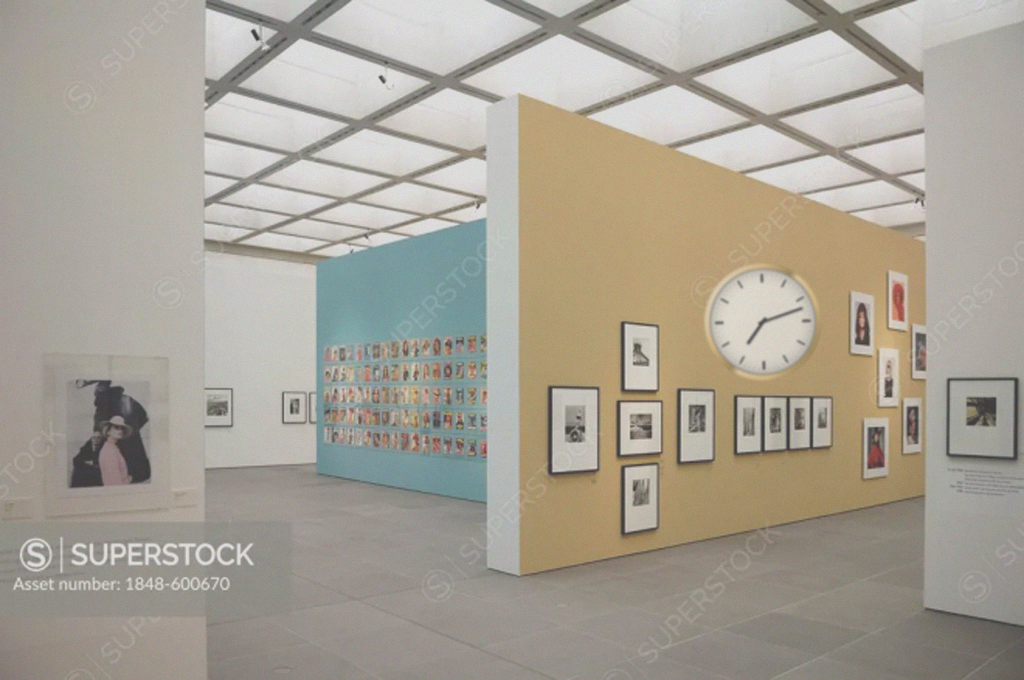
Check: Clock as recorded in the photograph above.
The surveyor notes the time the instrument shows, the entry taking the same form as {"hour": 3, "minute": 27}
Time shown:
{"hour": 7, "minute": 12}
